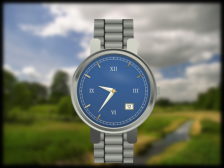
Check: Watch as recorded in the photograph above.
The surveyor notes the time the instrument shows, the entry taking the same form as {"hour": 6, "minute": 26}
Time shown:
{"hour": 9, "minute": 36}
